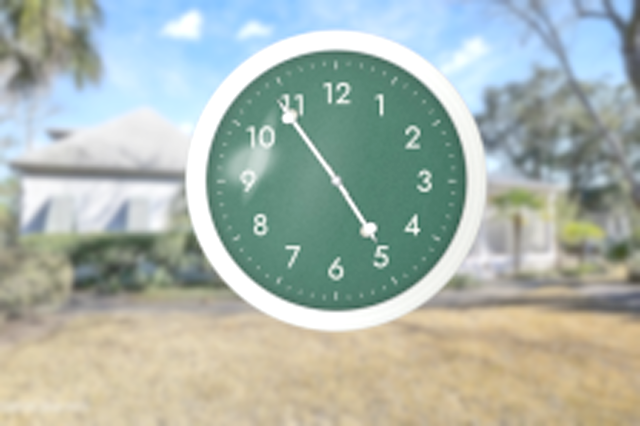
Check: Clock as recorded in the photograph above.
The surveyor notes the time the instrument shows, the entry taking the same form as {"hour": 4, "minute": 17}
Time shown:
{"hour": 4, "minute": 54}
